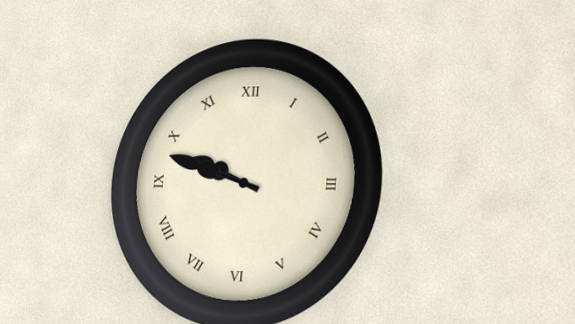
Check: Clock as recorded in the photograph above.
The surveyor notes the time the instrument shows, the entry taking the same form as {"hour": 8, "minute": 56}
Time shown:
{"hour": 9, "minute": 48}
